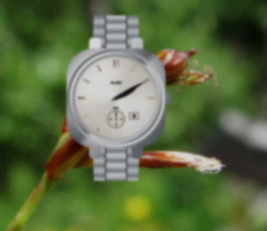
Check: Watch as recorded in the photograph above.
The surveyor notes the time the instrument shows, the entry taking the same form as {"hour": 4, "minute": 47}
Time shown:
{"hour": 2, "minute": 10}
